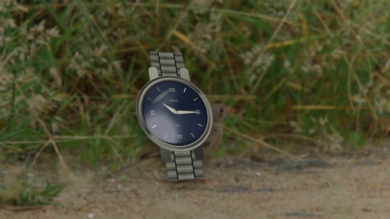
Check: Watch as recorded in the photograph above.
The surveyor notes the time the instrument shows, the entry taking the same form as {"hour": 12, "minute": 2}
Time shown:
{"hour": 10, "minute": 15}
